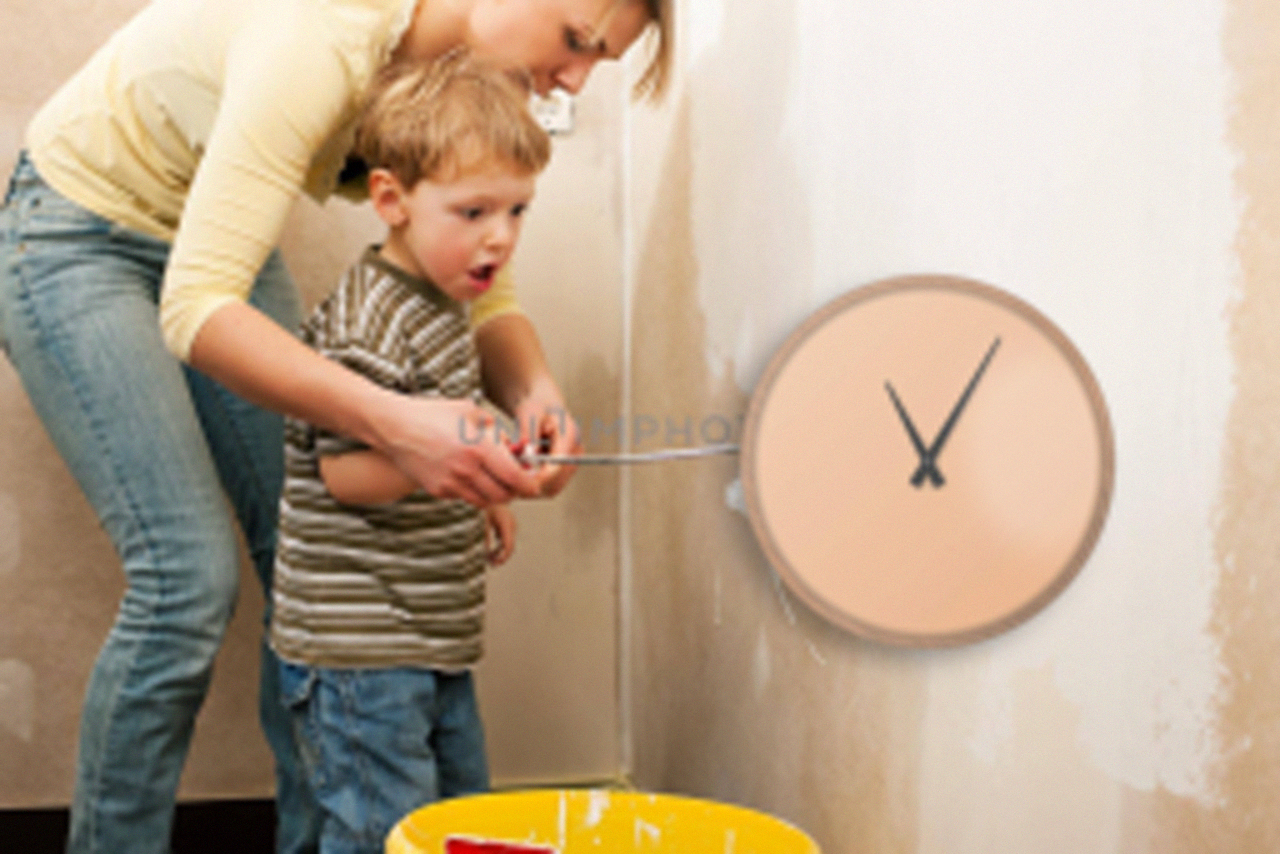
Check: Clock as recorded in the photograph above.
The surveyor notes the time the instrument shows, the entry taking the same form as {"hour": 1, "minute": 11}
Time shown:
{"hour": 11, "minute": 5}
